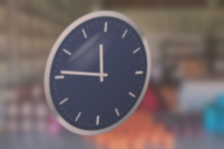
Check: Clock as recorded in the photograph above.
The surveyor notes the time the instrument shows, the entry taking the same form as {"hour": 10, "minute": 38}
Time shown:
{"hour": 11, "minute": 46}
